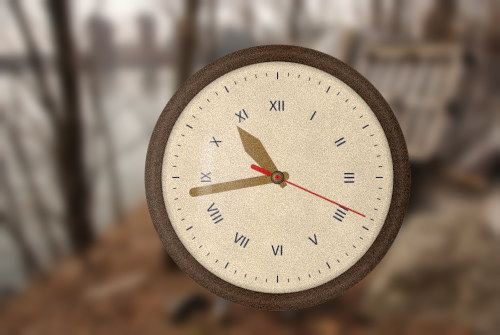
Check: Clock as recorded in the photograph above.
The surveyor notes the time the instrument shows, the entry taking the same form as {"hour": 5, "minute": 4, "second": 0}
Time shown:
{"hour": 10, "minute": 43, "second": 19}
